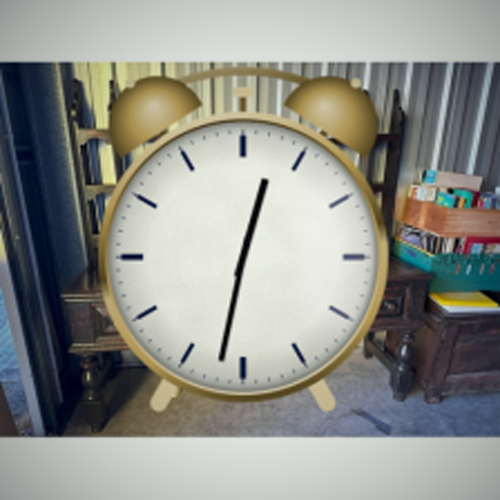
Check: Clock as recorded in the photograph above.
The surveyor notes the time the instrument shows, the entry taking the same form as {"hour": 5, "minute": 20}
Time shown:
{"hour": 12, "minute": 32}
